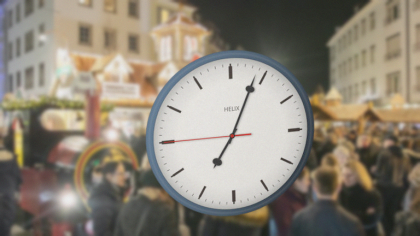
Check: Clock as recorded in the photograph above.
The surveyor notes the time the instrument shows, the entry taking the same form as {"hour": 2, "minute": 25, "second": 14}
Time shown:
{"hour": 7, "minute": 3, "second": 45}
